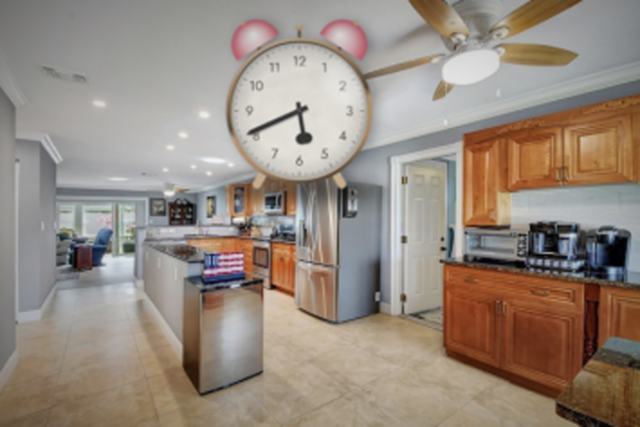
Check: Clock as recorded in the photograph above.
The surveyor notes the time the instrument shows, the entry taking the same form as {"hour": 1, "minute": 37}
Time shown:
{"hour": 5, "minute": 41}
